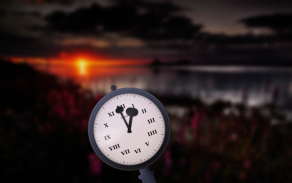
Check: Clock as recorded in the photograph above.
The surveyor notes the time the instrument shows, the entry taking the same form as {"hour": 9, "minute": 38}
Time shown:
{"hour": 12, "minute": 59}
